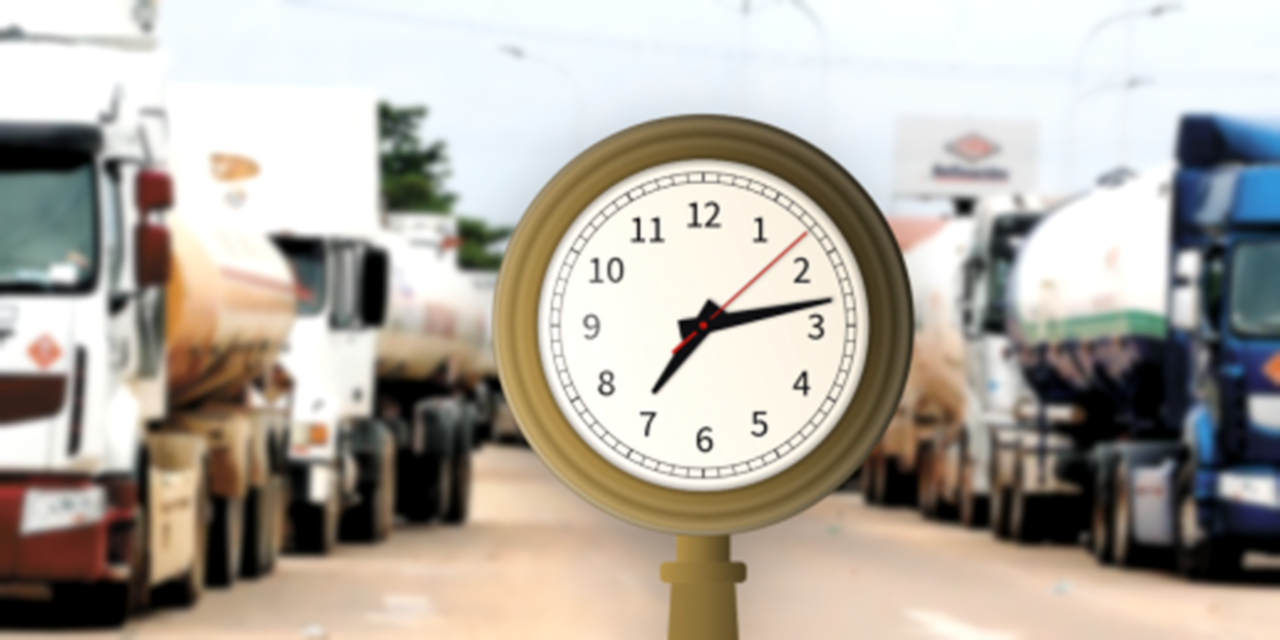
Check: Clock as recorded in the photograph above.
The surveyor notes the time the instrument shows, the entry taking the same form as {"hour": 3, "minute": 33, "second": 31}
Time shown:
{"hour": 7, "minute": 13, "second": 8}
